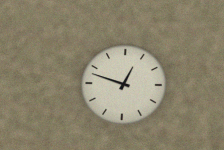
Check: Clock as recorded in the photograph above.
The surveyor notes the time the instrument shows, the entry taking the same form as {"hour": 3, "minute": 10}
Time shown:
{"hour": 12, "minute": 48}
